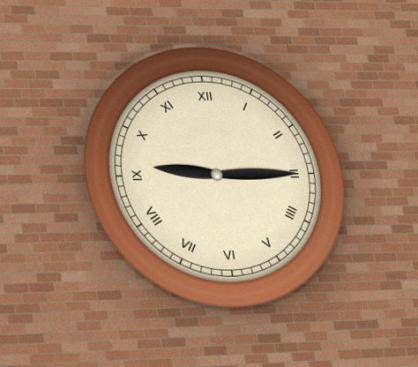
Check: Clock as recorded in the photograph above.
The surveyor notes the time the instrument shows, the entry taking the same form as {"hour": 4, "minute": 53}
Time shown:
{"hour": 9, "minute": 15}
